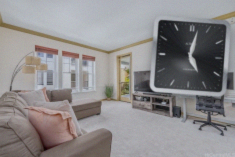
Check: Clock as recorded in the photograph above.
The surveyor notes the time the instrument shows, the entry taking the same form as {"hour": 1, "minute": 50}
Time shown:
{"hour": 5, "minute": 2}
